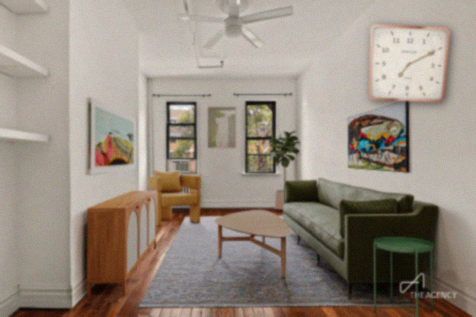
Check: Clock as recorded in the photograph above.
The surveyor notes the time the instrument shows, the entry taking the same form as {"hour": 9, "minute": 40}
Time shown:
{"hour": 7, "minute": 10}
